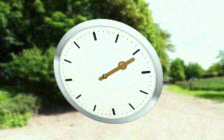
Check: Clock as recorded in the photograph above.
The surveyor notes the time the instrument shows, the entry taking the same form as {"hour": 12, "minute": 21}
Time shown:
{"hour": 2, "minute": 11}
